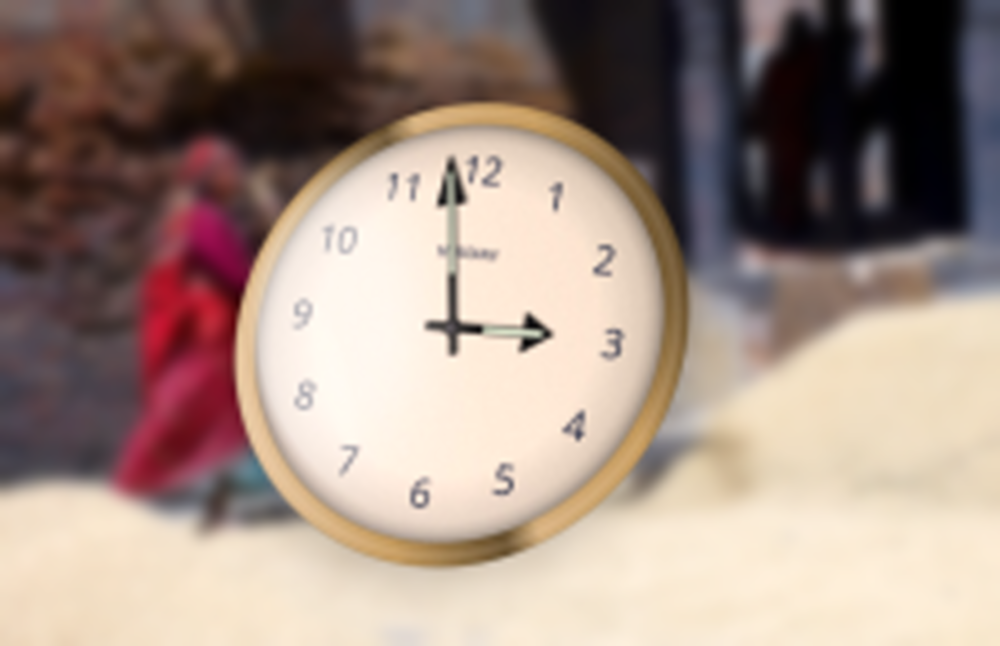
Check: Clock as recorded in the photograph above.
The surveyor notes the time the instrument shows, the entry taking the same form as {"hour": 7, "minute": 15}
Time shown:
{"hour": 2, "minute": 58}
